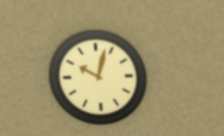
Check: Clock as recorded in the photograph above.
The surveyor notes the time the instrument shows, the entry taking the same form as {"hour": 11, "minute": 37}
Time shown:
{"hour": 10, "minute": 3}
